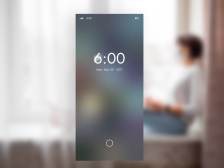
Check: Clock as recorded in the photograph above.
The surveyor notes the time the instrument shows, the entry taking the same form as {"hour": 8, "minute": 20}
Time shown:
{"hour": 6, "minute": 0}
